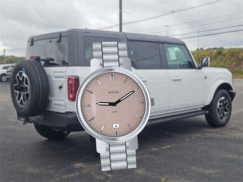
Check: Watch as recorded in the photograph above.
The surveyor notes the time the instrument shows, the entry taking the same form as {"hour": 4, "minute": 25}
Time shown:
{"hour": 9, "minute": 10}
